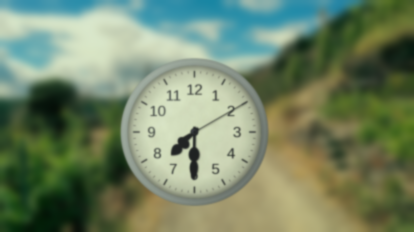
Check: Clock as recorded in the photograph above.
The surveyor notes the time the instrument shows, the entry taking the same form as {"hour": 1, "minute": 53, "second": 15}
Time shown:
{"hour": 7, "minute": 30, "second": 10}
